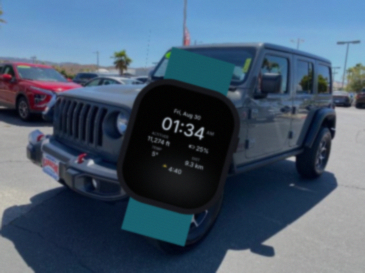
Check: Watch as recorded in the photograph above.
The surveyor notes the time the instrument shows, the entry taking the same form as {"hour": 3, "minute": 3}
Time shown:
{"hour": 1, "minute": 34}
